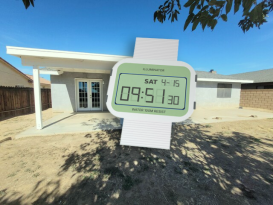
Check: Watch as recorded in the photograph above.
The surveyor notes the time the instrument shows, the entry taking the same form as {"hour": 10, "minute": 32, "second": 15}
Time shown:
{"hour": 9, "minute": 51, "second": 30}
